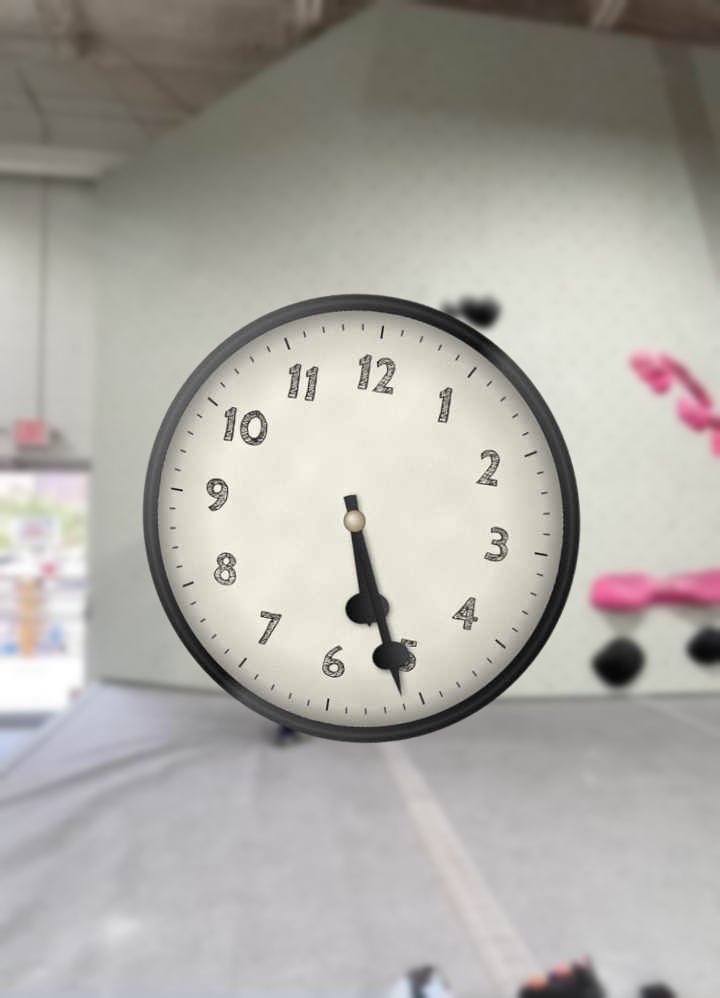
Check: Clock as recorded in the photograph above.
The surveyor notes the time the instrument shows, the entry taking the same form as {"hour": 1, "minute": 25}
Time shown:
{"hour": 5, "minute": 26}
